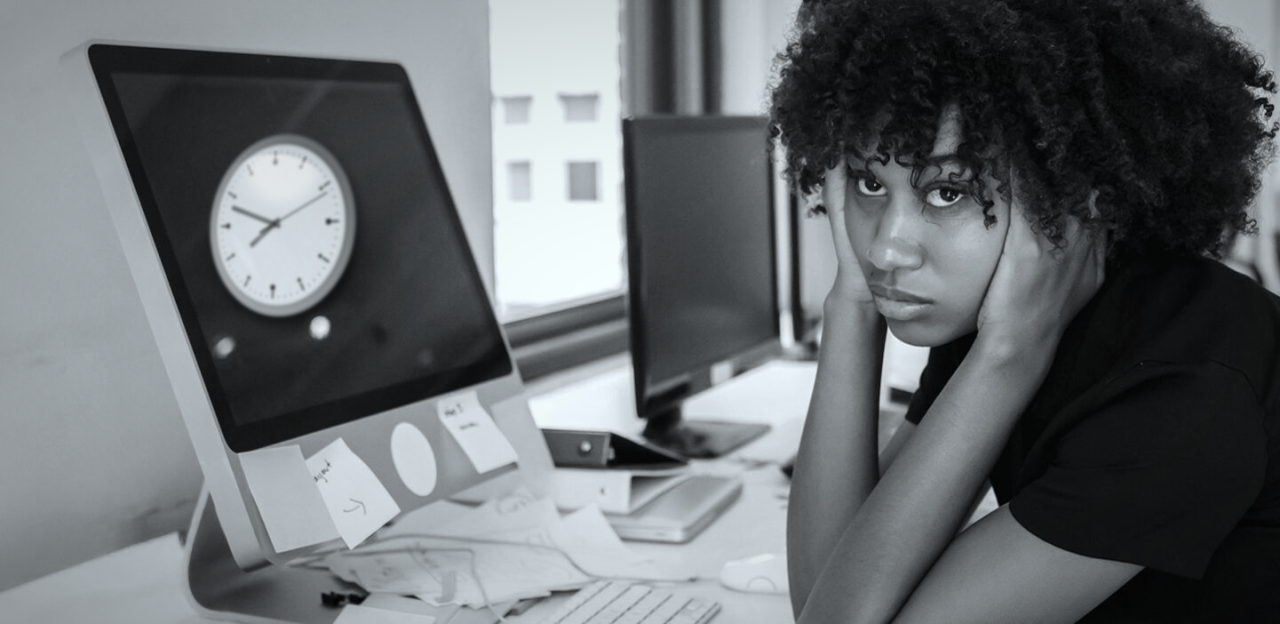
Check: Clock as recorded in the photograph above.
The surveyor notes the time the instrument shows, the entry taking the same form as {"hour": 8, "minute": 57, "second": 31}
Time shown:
{"hour": 7, "minute": 48, "second": 11}
